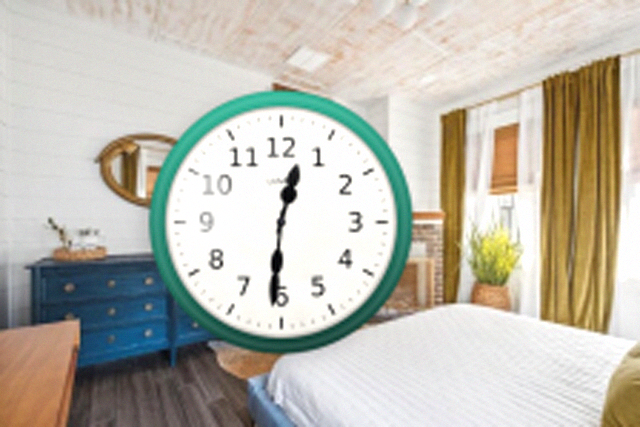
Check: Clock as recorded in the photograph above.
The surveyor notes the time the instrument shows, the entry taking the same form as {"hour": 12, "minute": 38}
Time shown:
{"hour": 12, "minute": 31}
